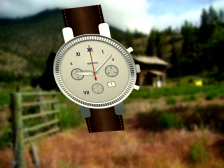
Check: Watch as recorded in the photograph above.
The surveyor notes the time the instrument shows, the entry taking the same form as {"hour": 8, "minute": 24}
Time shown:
{"hour": 9, "minute": 8}
